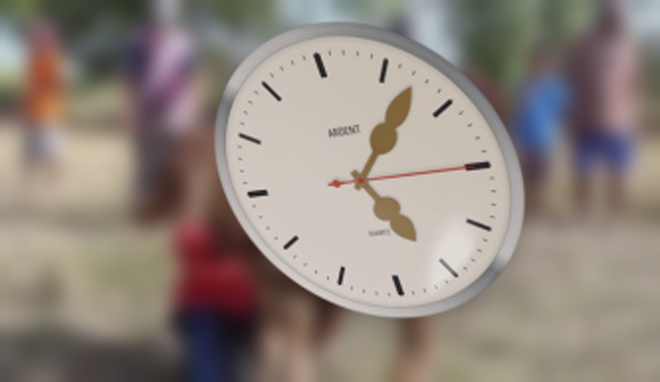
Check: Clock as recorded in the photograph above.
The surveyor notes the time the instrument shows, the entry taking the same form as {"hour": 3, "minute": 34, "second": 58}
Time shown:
{"hour": 5, "minute": 7, "second": 15}
